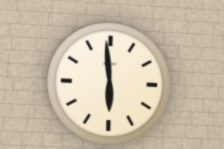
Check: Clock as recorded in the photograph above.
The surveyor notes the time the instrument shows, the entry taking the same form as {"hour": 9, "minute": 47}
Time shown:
{"hour": 5, "minute": 59}
